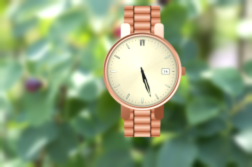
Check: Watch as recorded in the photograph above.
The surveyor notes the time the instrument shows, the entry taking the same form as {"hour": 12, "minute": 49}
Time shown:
{"hour": 5, "minute": 27}
